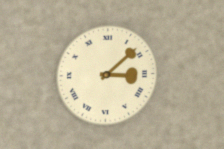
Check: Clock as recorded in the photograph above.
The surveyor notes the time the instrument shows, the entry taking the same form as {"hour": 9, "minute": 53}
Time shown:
{"hour": 3, "minute": 8}
